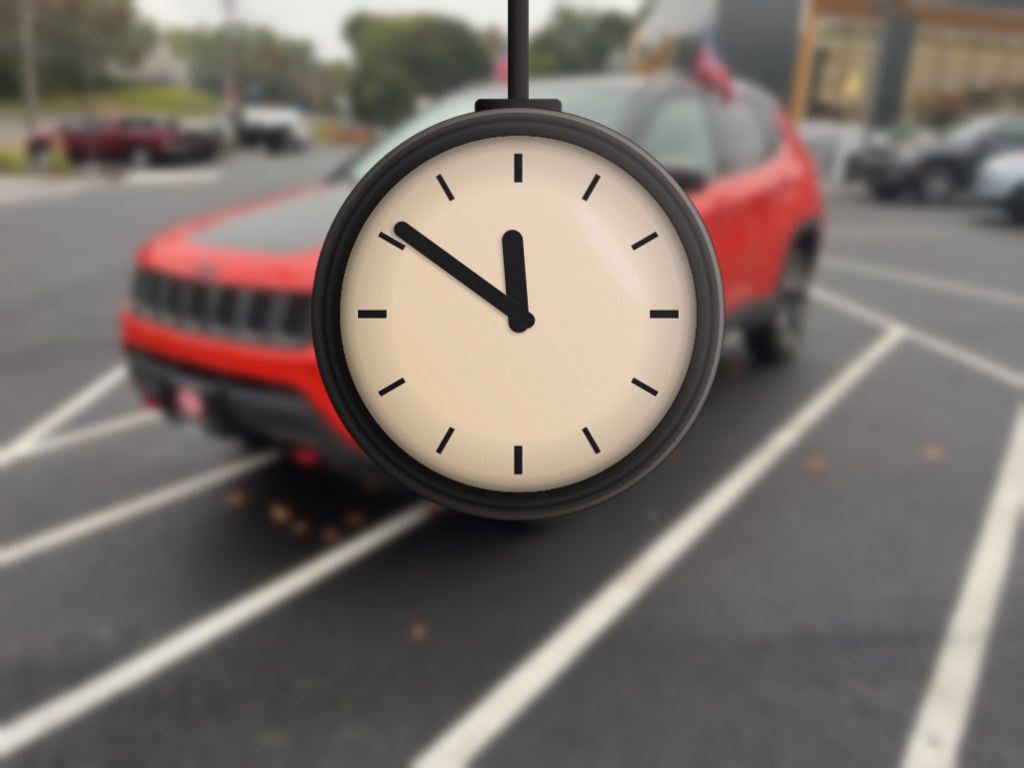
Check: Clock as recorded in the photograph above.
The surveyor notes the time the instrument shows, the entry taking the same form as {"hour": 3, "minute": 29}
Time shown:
{"hour": 11, "minute": 51}
